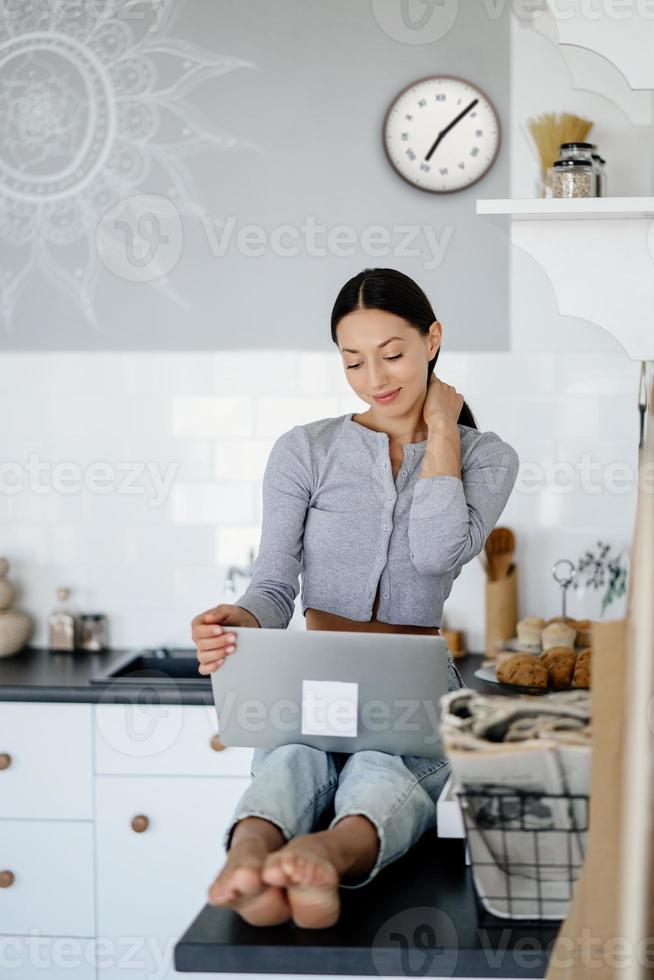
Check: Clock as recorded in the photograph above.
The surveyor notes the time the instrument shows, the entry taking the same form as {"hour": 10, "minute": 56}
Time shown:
{"hour": 7, "minute": 8}
